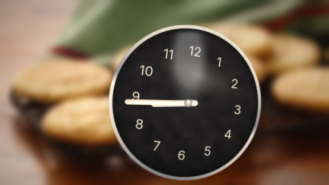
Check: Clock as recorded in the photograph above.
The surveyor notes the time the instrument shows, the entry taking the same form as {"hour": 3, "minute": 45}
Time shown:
{"hour": 8, "minute": 44}
